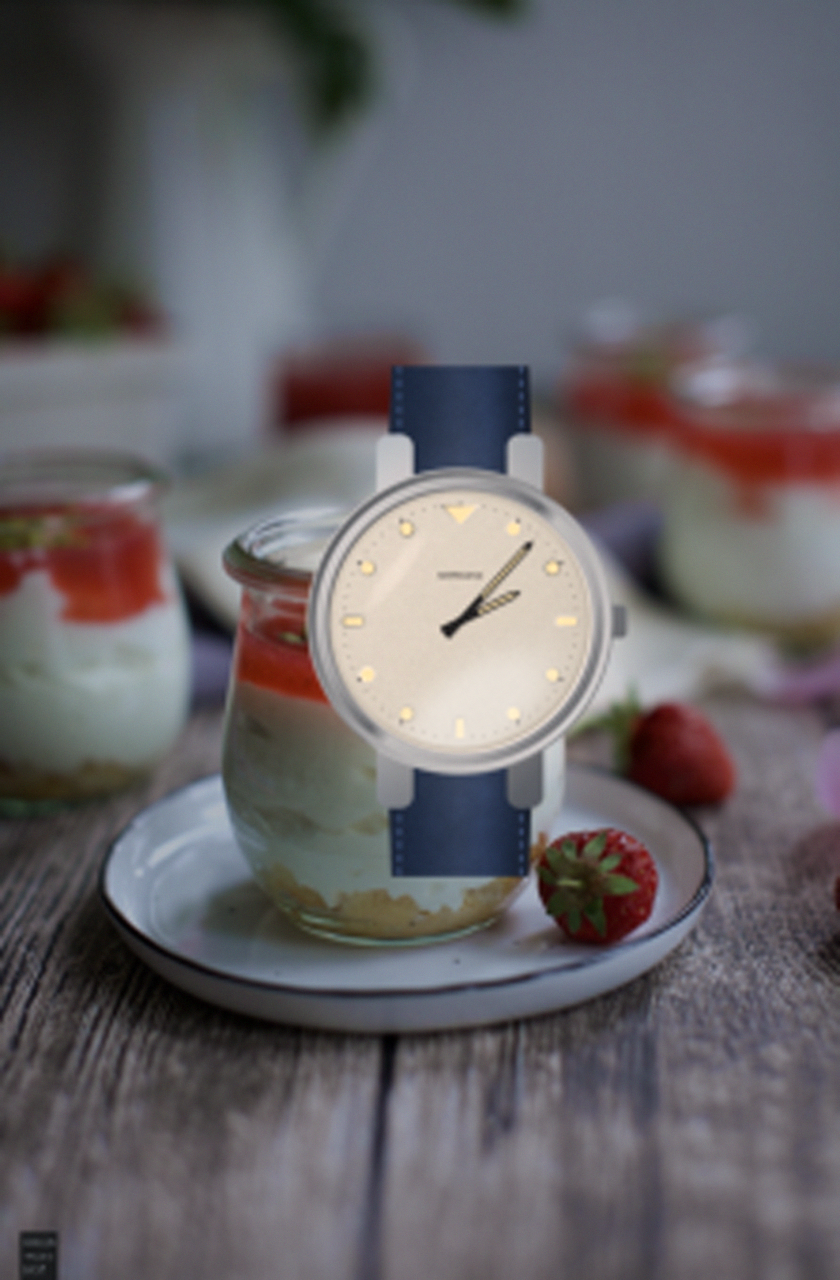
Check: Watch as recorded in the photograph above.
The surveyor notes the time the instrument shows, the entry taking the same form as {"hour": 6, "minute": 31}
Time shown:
{"hour": 2, "minute": 7}
